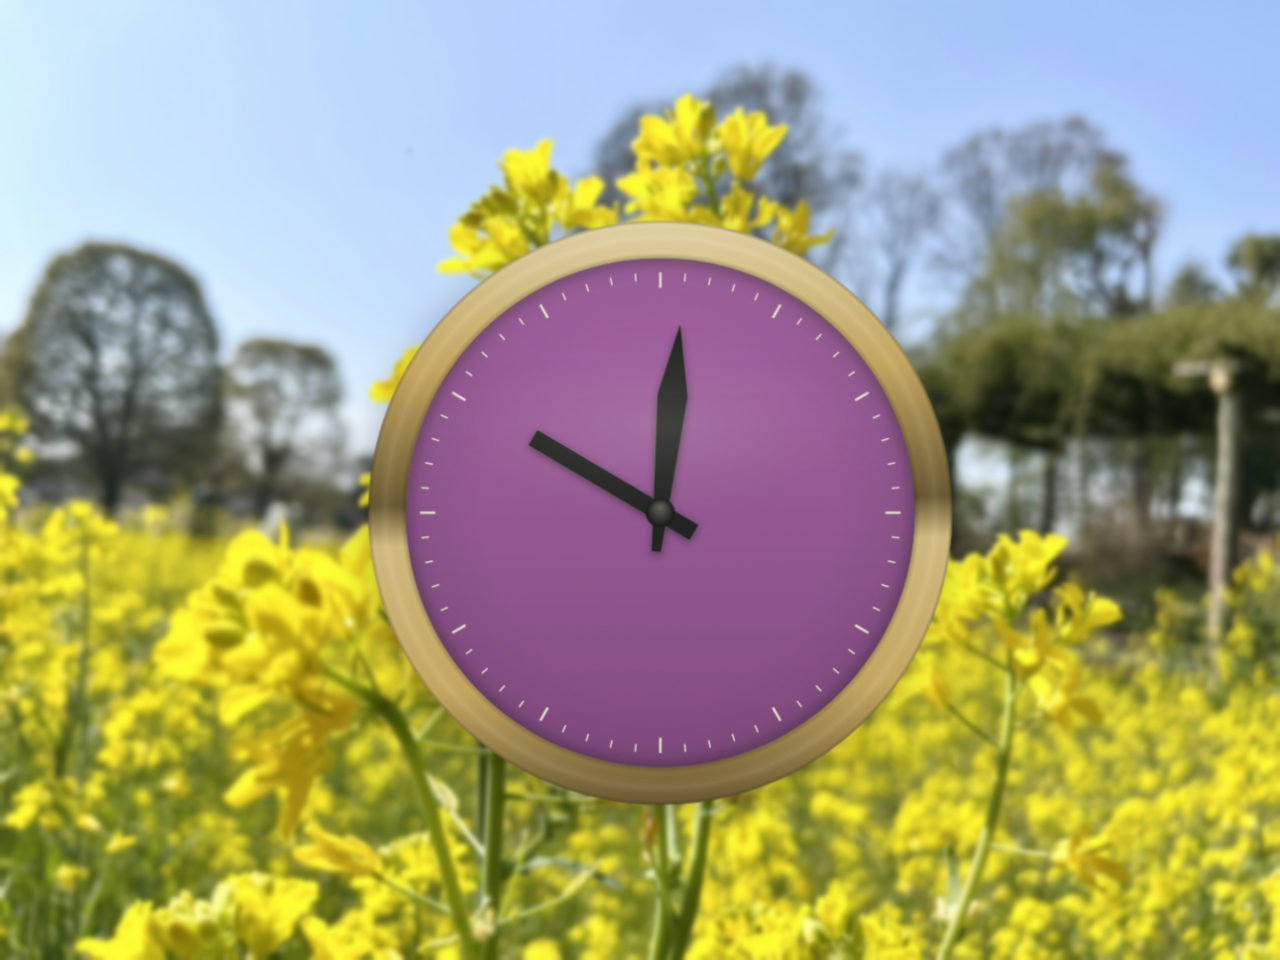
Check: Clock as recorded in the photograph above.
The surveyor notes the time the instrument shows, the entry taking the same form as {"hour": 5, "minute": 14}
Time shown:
{"hour": 10, "minute": 1}
